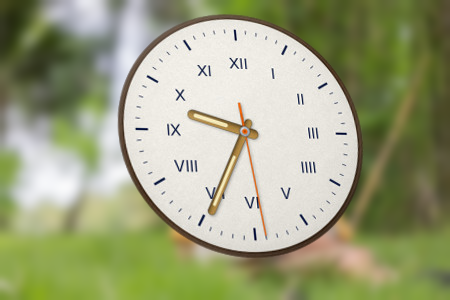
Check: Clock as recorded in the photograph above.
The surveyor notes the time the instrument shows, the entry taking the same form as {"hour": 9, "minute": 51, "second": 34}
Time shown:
{"hour": 9, "minute": 34, "second": 29}
